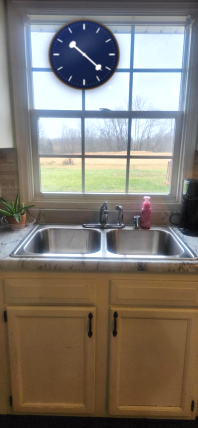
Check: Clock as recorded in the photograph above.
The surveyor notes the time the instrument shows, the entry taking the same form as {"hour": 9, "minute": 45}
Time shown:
{"hour": 10, "minute": 22}
